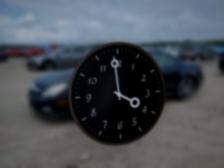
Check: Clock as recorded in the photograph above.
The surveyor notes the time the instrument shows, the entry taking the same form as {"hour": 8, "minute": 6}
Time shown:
{"hour": 3, "minute": 59}
